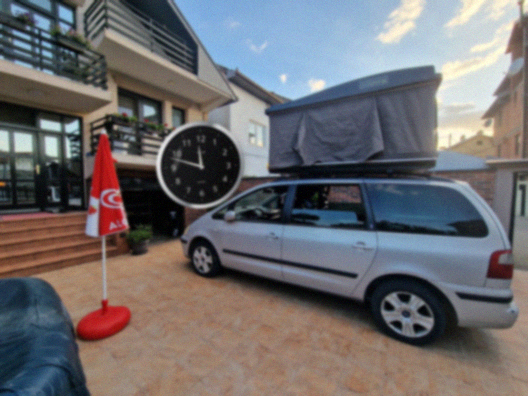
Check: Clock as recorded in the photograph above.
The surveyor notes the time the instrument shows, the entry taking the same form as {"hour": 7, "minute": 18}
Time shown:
{"hour": 11, "minute": 48}
